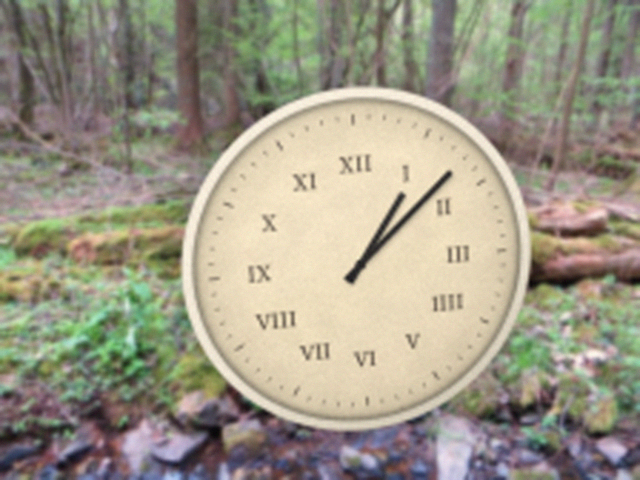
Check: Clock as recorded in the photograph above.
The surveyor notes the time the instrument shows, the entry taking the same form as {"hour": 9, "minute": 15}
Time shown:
{"hour": 1, "minute": 8}
